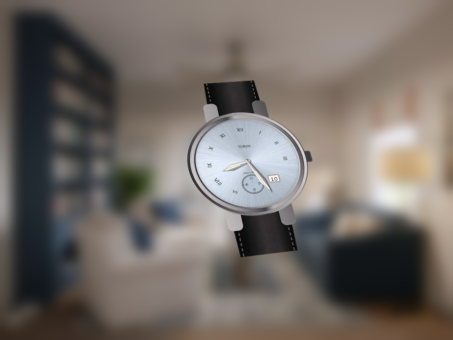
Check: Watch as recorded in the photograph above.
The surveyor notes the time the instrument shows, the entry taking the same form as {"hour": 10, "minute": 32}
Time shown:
{"hour": 8, "minute": 26}
